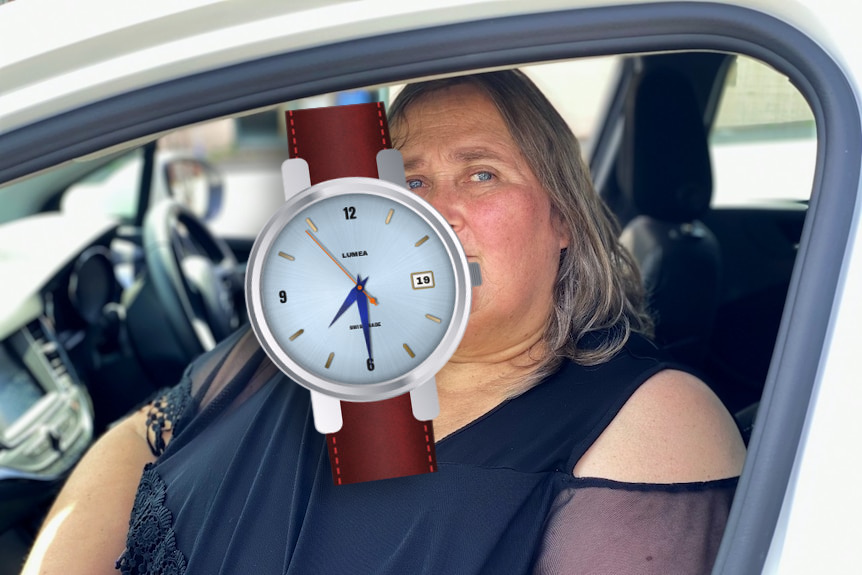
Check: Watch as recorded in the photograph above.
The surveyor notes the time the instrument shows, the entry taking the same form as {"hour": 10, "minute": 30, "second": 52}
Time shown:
{"hour": 7, "minute": 29, "second": 54}
